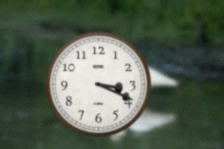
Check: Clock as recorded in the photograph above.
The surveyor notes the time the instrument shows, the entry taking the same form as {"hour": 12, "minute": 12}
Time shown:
{"hour": 3, "minute": 19}
